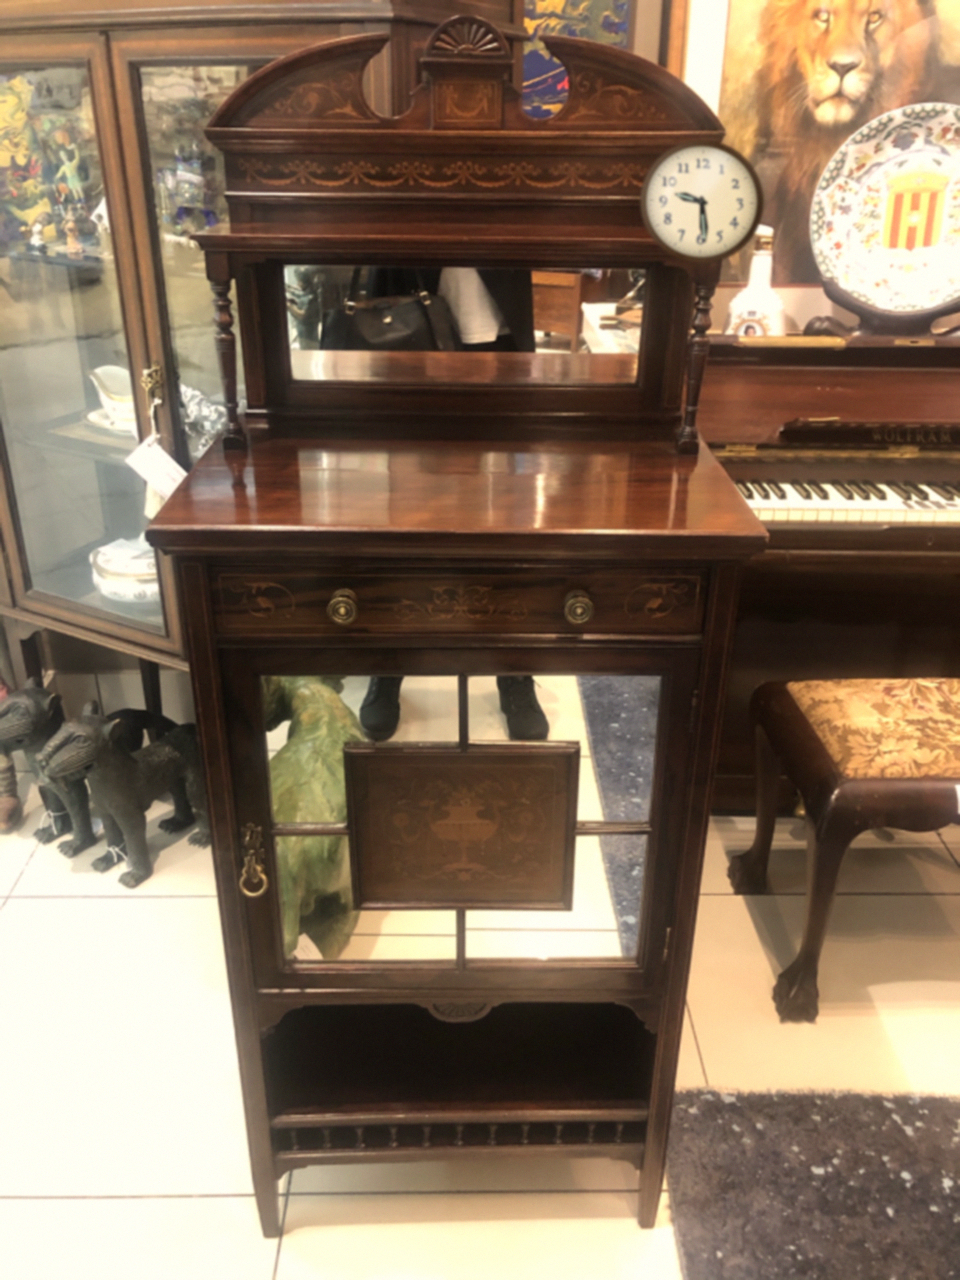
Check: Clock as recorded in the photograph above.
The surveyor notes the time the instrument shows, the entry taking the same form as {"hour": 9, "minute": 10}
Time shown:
{"hour": 9, "minute": 29}
